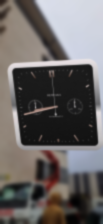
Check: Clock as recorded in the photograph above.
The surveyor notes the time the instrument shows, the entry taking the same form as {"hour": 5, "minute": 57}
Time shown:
{"hour": 8, "minute": 43}
